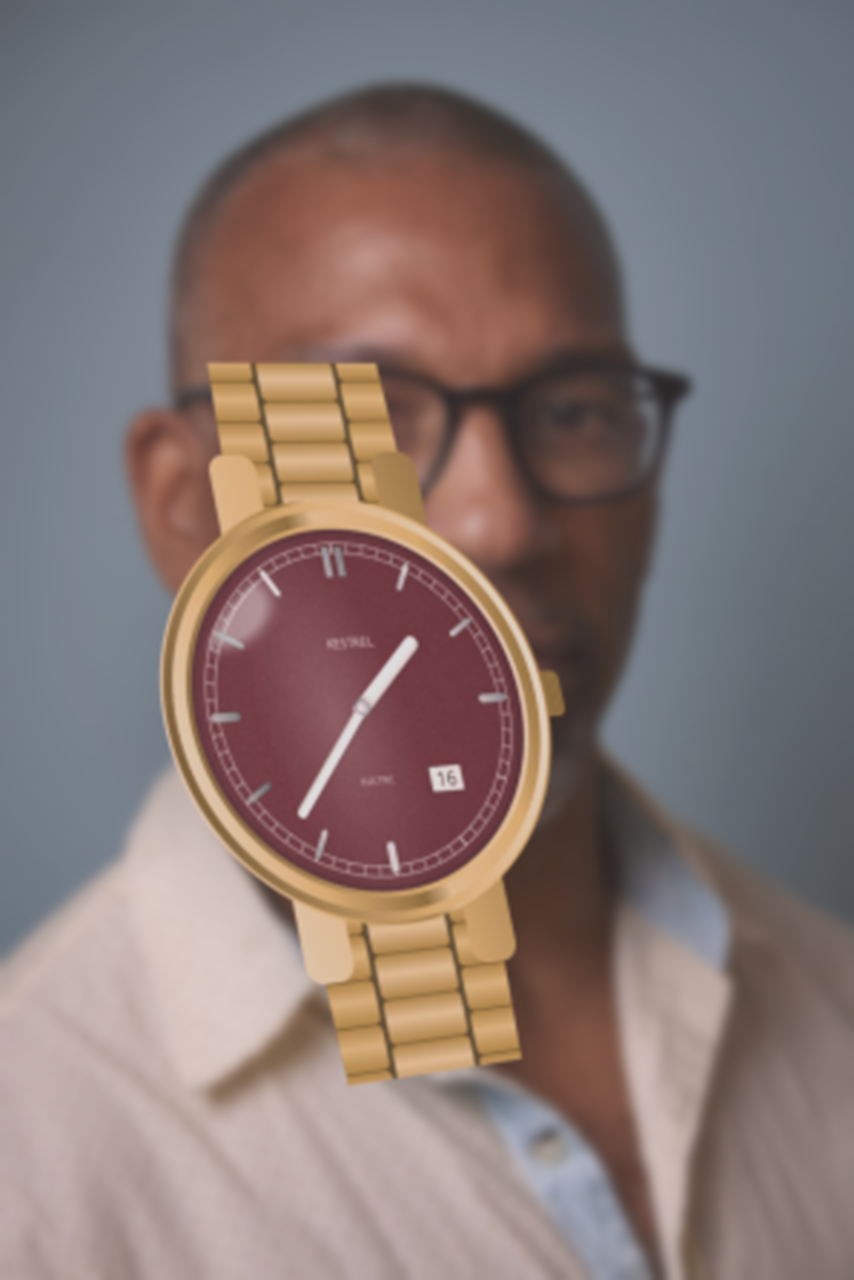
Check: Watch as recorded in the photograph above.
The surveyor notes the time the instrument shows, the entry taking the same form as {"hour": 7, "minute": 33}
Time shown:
{"hour": 1, "minute": 37}
